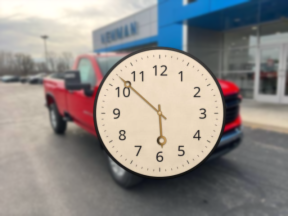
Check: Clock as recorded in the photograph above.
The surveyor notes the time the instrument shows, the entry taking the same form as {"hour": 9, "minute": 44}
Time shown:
{"hour": 5, "minute": 52}
